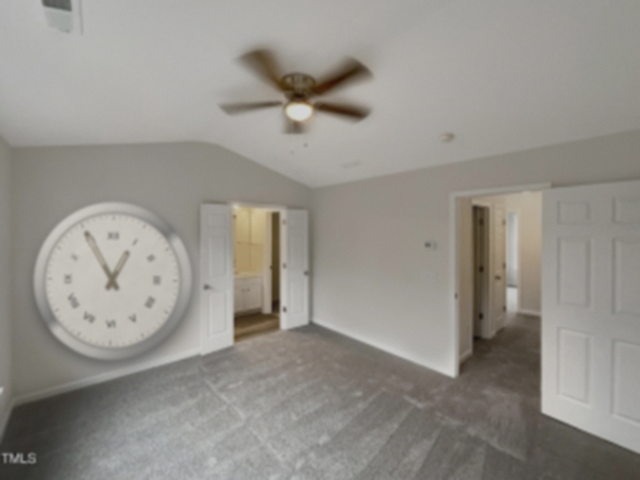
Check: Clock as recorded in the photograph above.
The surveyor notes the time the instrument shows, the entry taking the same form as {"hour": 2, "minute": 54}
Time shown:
{"hour": 12, "minute": 55}
